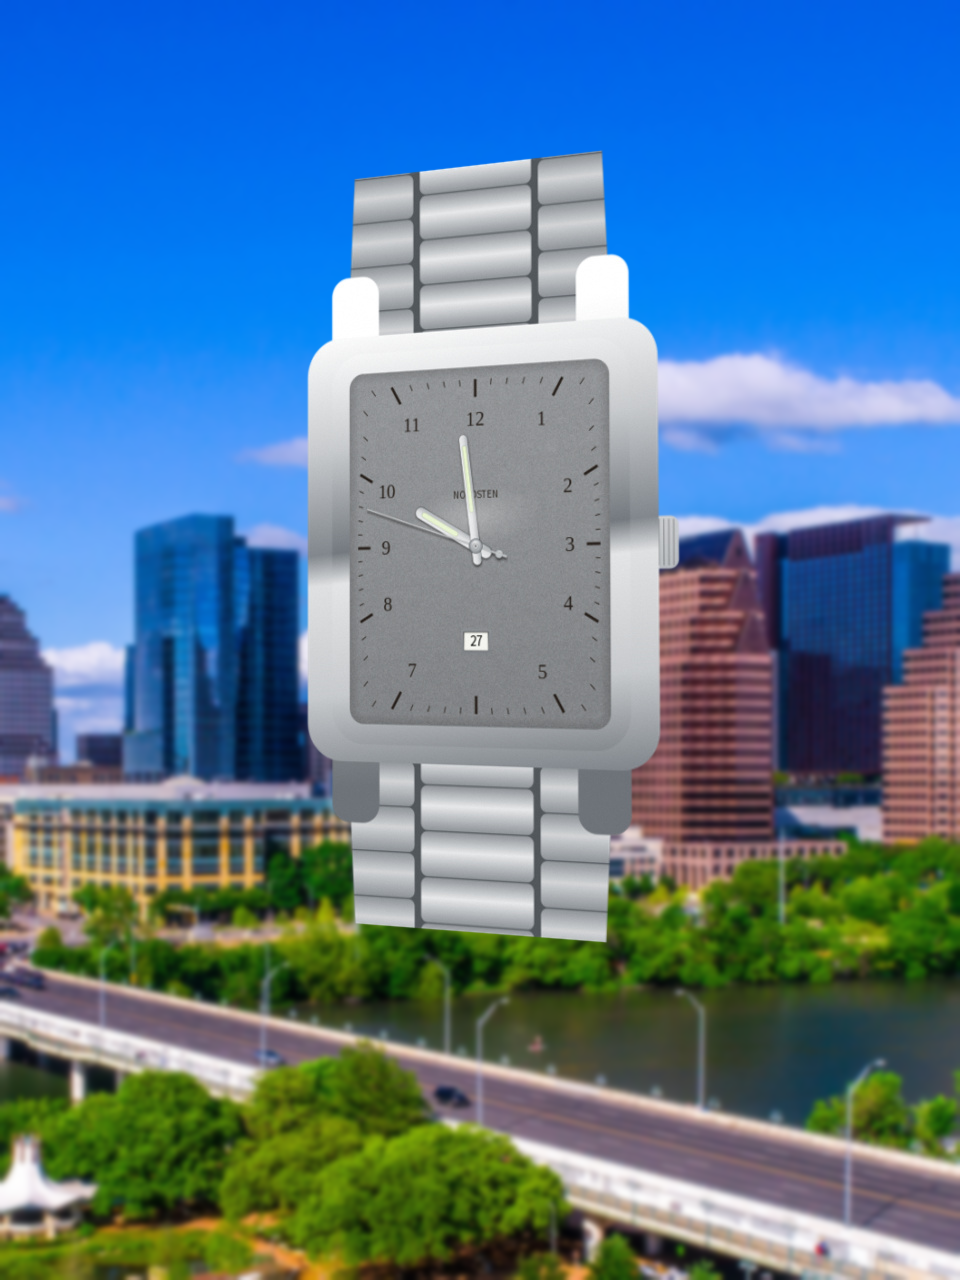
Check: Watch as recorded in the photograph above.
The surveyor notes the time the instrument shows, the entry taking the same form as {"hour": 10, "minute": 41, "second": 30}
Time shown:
{"hour": 9, "minute": 58, "second": 48}
